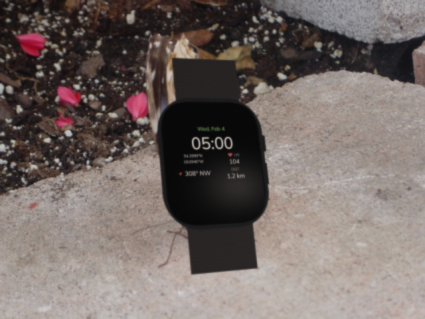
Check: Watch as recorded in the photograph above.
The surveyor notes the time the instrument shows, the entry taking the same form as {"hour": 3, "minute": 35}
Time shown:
{"hour": 5, "minute": 0}
